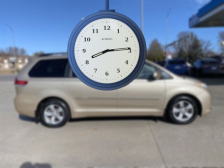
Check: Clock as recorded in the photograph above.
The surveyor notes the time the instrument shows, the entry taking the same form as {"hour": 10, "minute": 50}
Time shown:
{"hour": 8, "minute": 14}
